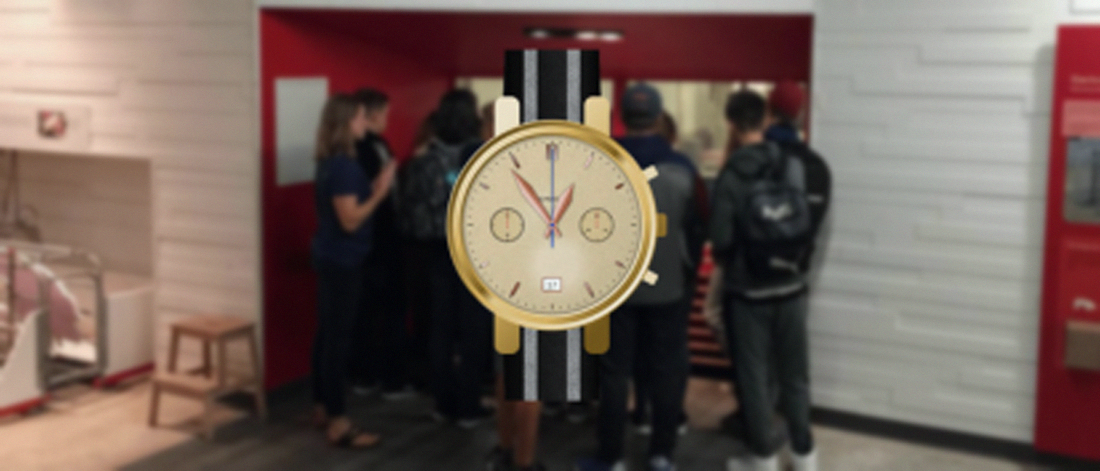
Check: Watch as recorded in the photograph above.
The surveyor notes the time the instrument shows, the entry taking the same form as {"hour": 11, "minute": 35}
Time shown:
{"hour": 12, "minute": 54}
